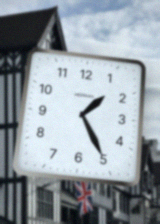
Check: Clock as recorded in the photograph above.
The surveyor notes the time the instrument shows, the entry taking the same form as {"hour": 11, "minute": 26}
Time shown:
{"hour": 1, "minute": 25}
